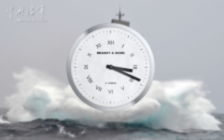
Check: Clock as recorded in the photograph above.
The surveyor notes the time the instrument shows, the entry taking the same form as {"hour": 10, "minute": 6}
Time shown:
{"hour": 3, "minute": 19}
